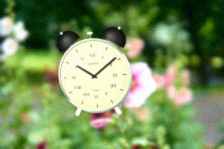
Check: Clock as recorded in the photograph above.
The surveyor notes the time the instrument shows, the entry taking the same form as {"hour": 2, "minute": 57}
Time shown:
{"hour": 10, "minute": 9}
